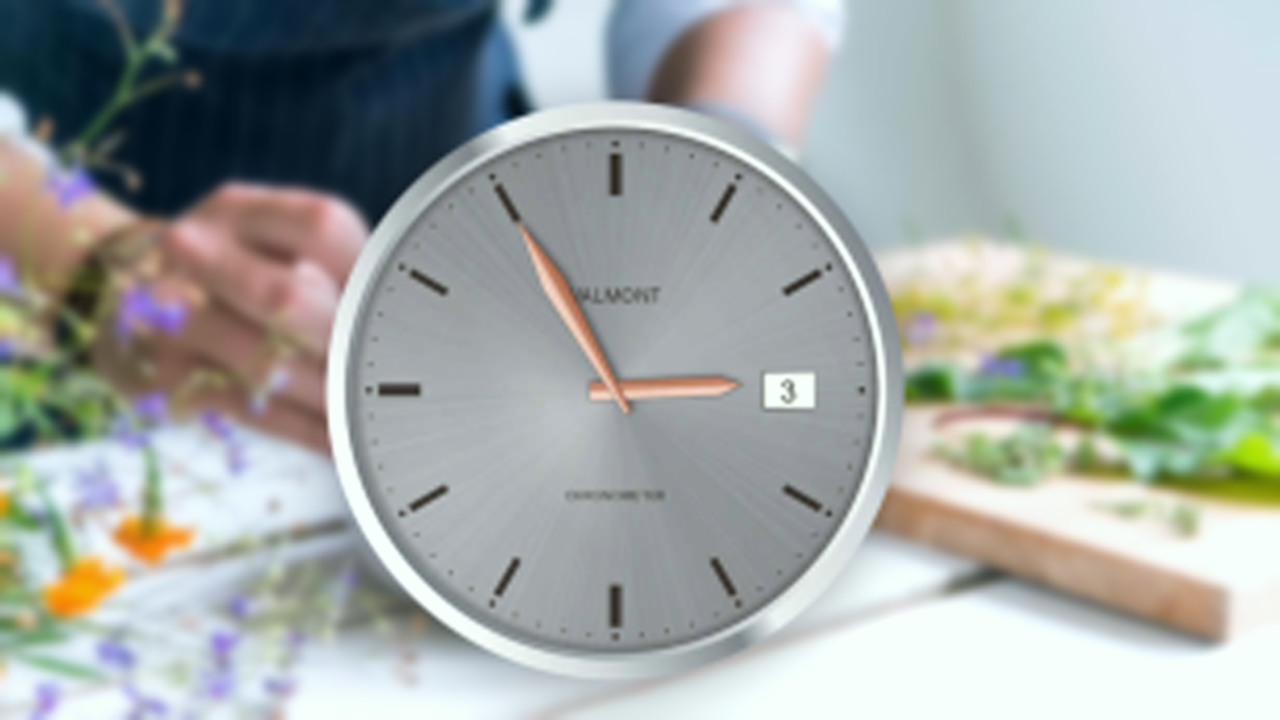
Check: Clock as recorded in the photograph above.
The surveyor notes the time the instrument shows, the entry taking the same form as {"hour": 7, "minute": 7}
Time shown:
{"hour": 2, "minute": 55}
